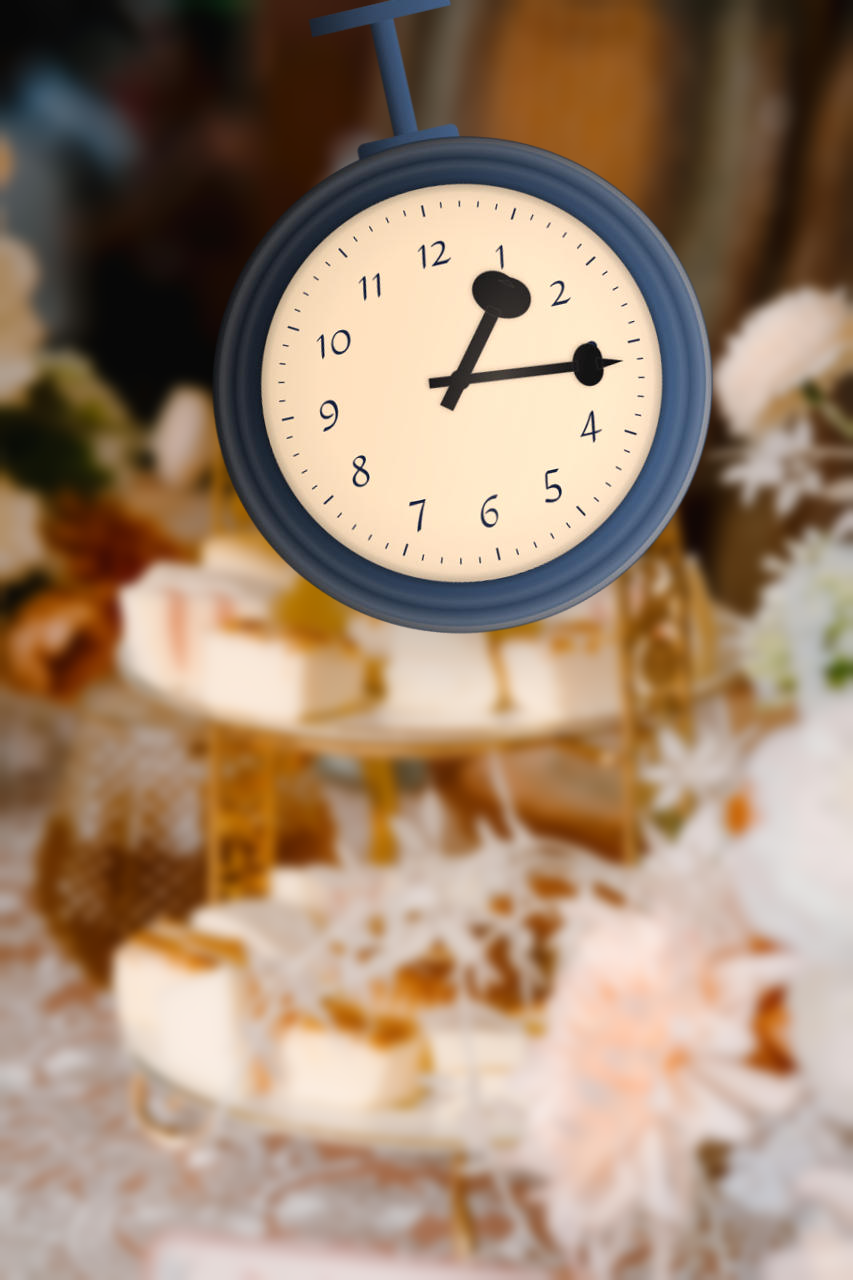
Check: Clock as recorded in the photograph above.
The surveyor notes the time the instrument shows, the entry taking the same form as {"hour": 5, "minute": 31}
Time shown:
{"hour": 1, "minute": 16}
